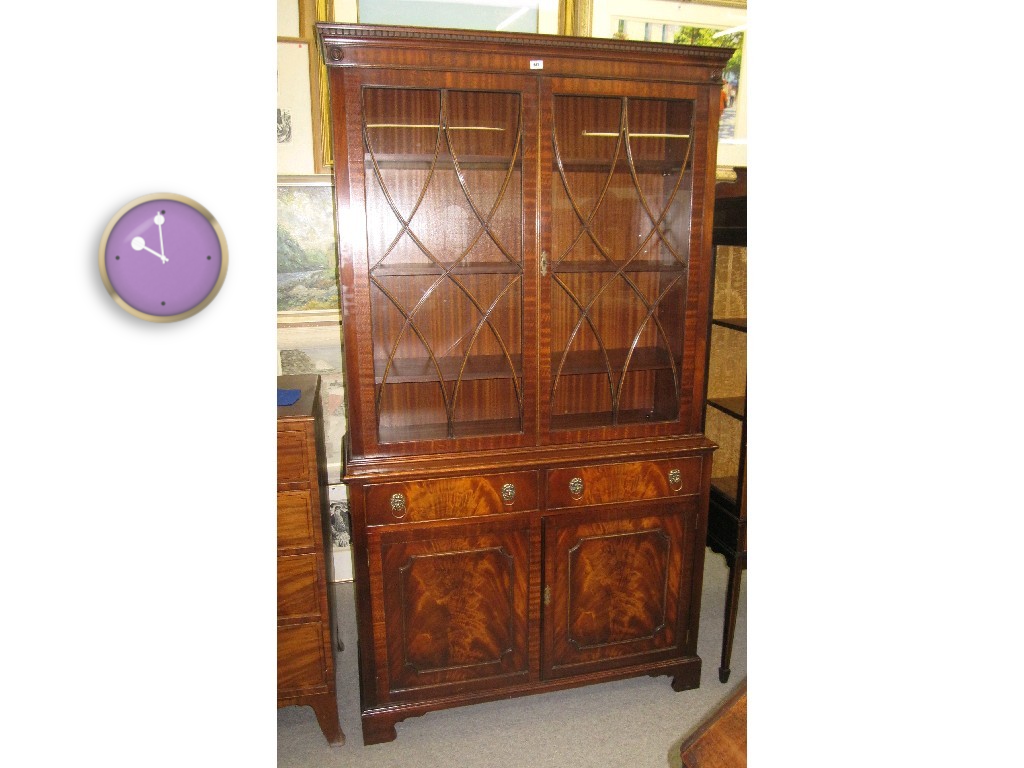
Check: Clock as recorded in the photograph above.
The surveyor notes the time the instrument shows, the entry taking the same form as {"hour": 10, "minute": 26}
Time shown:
{"hour": 9, "minute": 59}
